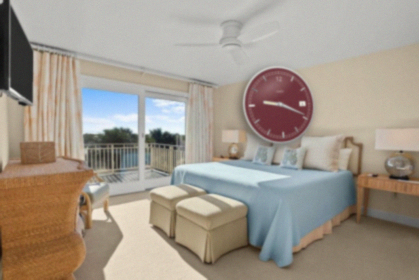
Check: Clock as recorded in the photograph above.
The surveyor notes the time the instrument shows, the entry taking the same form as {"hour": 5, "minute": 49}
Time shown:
{"hour": 9, "minute": 19}
